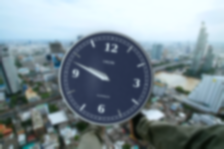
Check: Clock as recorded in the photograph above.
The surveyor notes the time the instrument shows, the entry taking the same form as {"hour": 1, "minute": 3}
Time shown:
{"hour": 9, "minute": 48}
